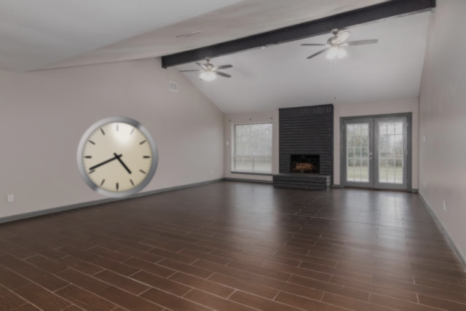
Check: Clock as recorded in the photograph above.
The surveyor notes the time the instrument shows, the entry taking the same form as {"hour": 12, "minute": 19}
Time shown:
{"hour": 4, "minute": 41}
